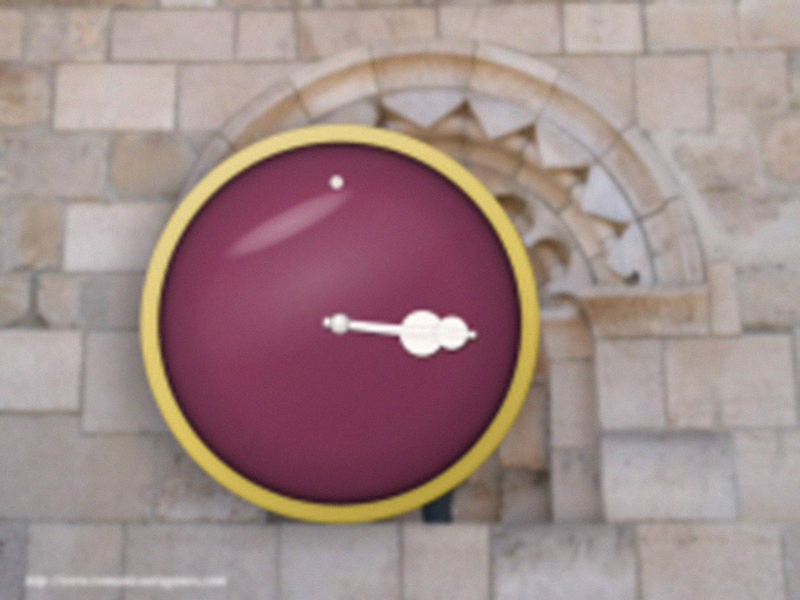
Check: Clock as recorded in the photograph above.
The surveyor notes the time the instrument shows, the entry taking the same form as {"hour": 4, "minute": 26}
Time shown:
{"hour": 3, "minute": 16}
